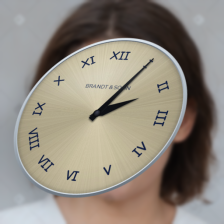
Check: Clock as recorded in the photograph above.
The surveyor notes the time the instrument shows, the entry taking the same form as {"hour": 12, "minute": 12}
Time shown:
{"hour": 2, "minute": 5}
